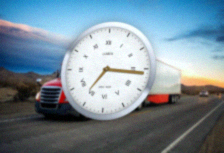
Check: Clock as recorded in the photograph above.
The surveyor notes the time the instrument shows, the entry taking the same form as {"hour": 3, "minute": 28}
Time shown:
{"hour": 7, "minute": 16}
